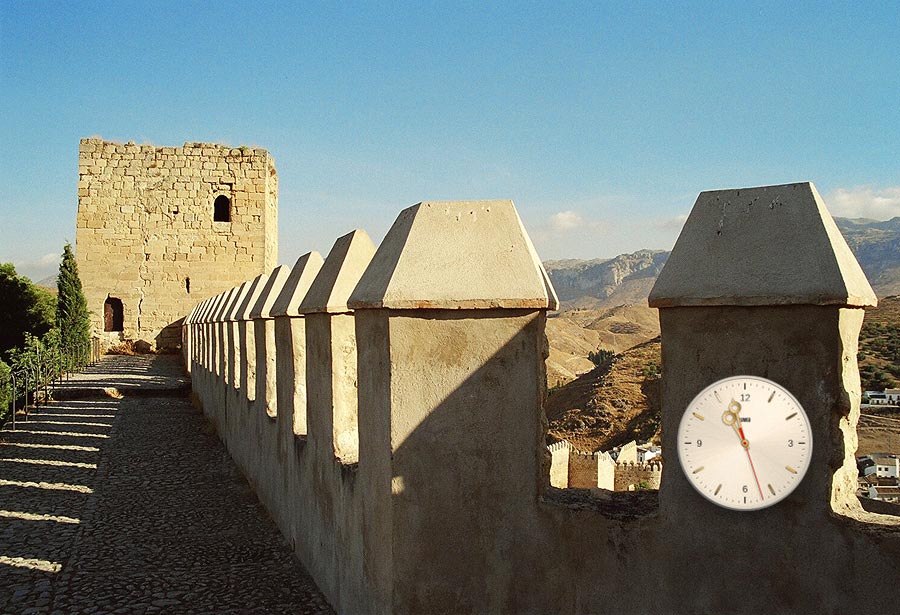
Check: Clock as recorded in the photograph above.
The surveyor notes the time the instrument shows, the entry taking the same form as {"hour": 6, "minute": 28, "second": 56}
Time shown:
{"hour": 10, "minute": 57, "second": 27}
